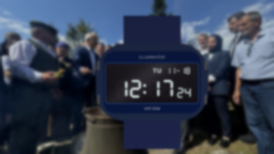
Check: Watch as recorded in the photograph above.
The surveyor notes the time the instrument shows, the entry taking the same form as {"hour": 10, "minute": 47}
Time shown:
{"hour": 12, "minute": 17}
